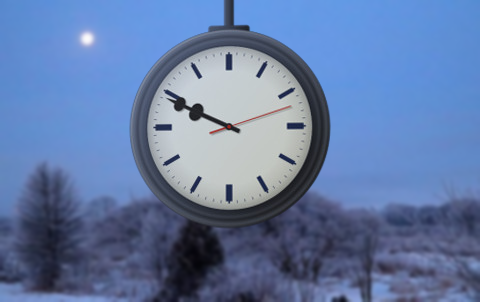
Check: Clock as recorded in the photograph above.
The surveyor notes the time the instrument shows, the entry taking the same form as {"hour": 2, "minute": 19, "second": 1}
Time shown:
{"hour": 9, "minute": 49, "second": 12}
